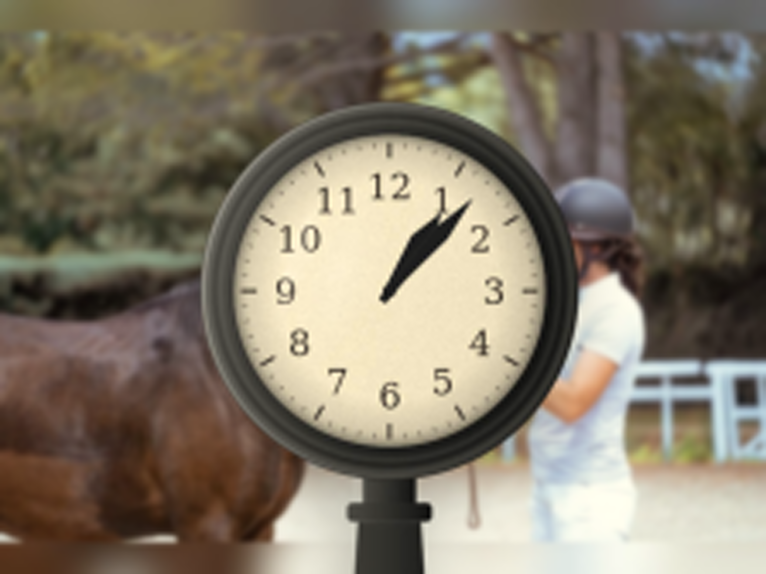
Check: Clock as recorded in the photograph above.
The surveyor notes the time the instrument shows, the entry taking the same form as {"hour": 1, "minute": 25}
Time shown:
{"hour": 1, "minute": 7}
